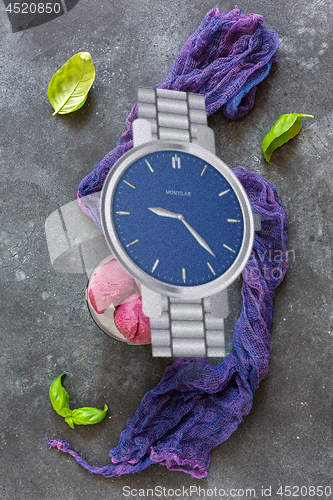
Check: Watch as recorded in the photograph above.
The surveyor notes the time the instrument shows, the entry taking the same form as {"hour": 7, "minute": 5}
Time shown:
{"hour": 9, "minute": 23}
